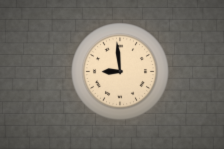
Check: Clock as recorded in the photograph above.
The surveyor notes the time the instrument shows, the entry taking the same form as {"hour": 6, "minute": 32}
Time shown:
{"hour": 8, "minute": 59}
